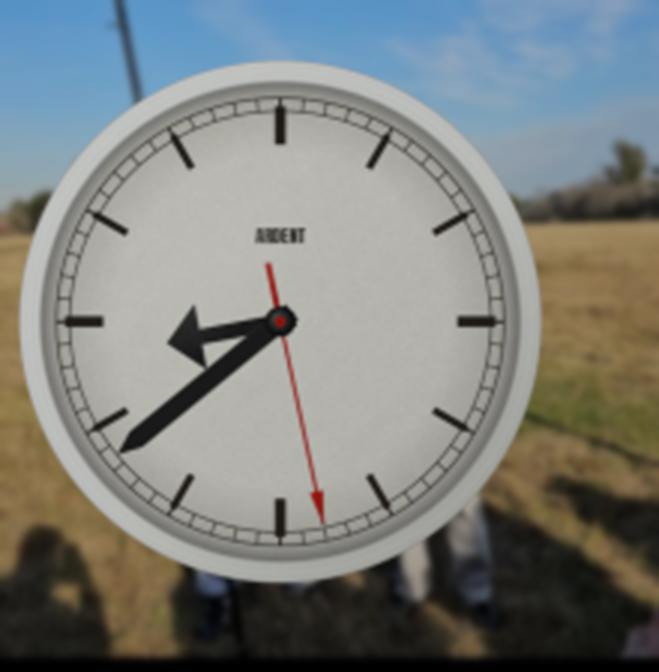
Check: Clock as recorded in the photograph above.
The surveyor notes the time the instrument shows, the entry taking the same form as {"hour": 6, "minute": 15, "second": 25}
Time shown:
{"hour": 8, "minute": 38, "second": 28}
